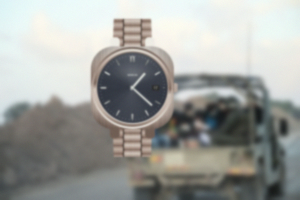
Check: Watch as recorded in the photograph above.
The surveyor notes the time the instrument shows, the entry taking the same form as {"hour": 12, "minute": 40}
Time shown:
{"hour": 1, "minute": 22}
